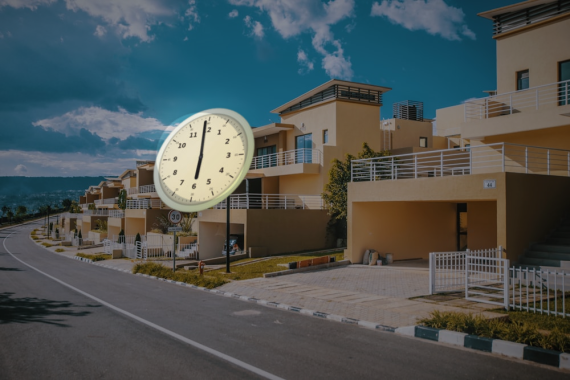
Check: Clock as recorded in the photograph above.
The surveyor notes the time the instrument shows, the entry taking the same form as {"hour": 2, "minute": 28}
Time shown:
{"hour": 5, "minute": 59}
